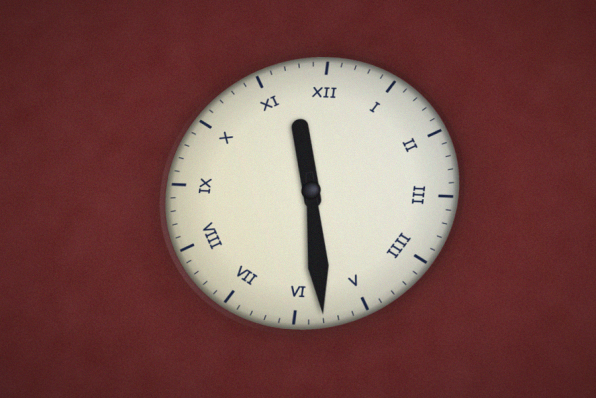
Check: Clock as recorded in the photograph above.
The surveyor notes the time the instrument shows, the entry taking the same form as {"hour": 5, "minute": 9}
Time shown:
{"hour": 11, "minute": 28}
